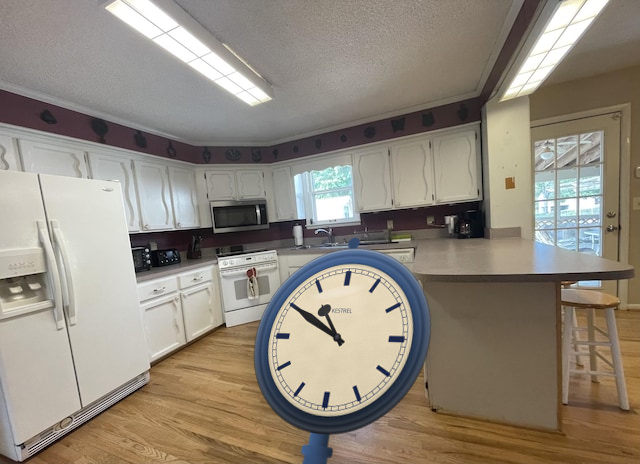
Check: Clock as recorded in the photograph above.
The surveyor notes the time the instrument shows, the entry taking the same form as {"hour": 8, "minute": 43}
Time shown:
{"hour": 10, "minute": 50}
